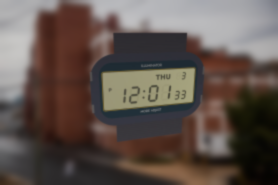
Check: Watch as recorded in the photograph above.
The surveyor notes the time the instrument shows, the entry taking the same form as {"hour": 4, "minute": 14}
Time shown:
{"hour": 12, "minute": 1}
